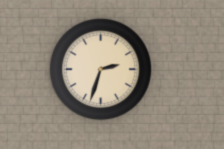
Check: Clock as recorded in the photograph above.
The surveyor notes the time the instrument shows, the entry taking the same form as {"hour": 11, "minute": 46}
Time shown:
{"hour": 2, "minute": 33}
